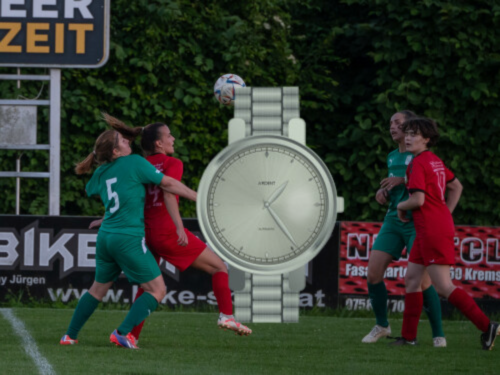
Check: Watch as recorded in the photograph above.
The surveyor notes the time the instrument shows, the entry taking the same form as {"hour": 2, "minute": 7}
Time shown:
{"hour": 1, "minute": 24}
